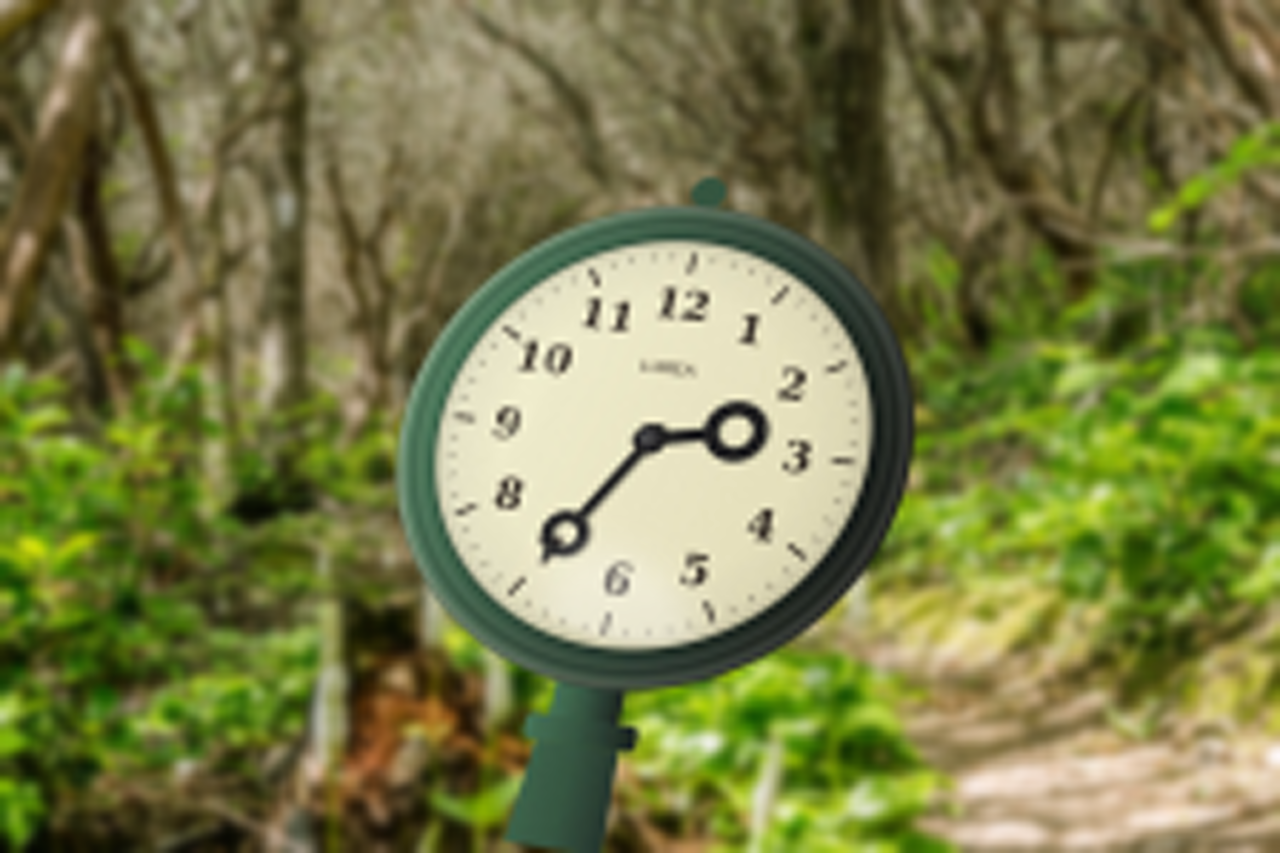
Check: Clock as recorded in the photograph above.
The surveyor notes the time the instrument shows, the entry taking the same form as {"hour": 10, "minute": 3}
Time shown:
{"hour": 2, "minute": 35}
